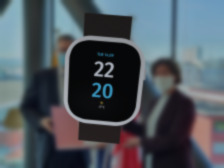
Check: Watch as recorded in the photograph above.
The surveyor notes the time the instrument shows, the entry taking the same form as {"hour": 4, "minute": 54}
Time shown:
{"hour": 22, "minute": 20}
